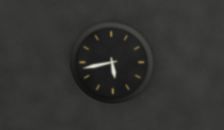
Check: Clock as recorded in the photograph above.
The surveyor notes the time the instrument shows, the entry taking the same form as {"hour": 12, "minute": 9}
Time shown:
{"hour": 5, "minute": 43}
